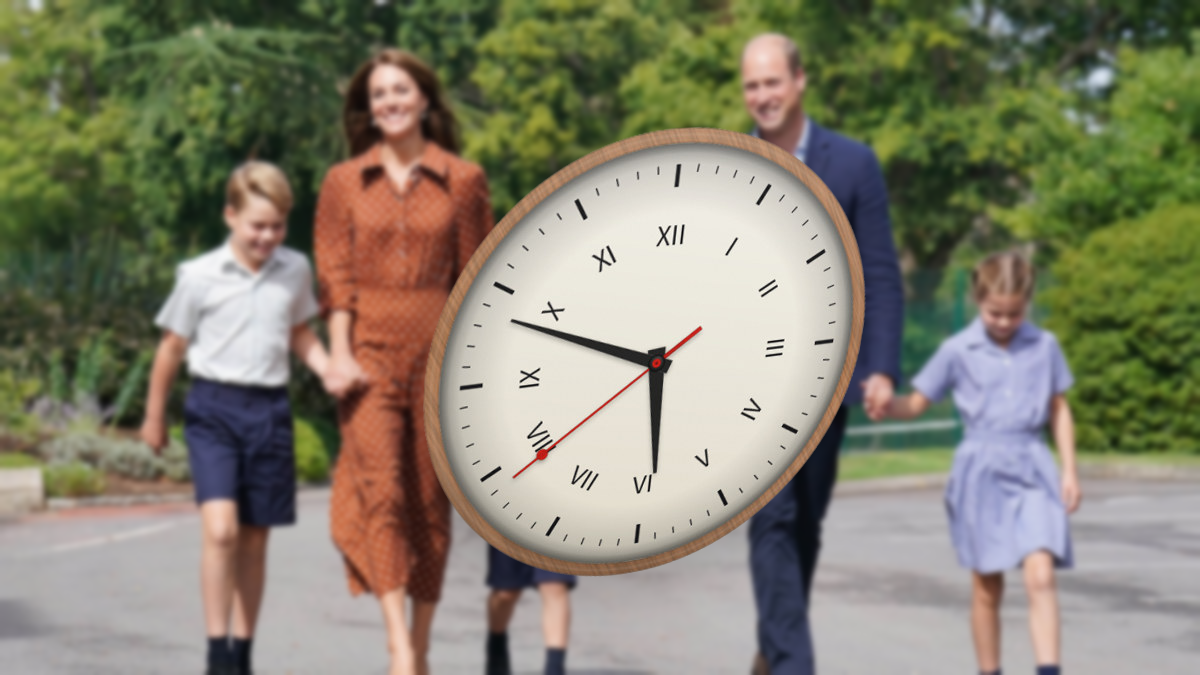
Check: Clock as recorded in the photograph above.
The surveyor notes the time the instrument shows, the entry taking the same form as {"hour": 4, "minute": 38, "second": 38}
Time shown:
{"hour": 5, "minute": 48, "second": 39}
